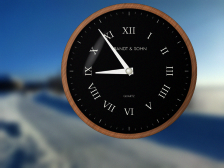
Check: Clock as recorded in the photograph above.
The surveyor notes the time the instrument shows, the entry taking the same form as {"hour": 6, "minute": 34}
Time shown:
{"hour": 8, "minute": 54}
